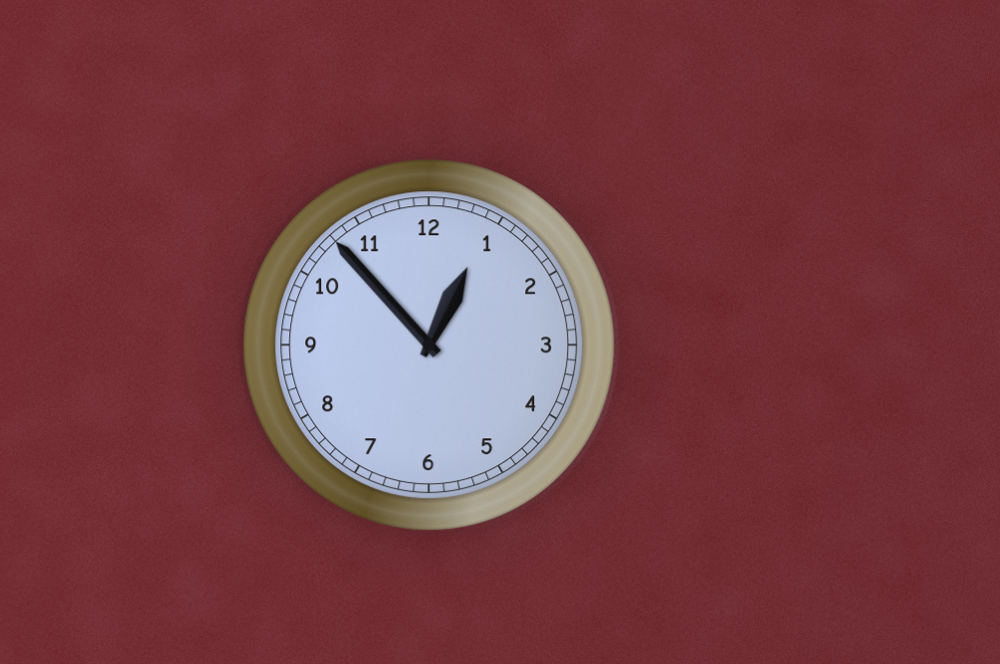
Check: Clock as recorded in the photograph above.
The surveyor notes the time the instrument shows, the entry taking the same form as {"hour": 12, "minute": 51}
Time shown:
{"hour": 12, "minute": 53}
